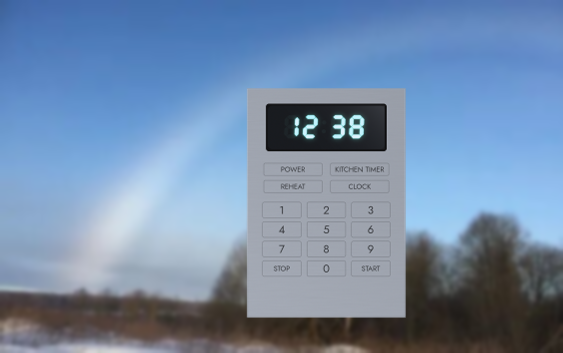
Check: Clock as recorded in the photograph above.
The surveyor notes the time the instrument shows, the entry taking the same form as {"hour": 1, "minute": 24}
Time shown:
{"hour": 12, "minute": 38}
